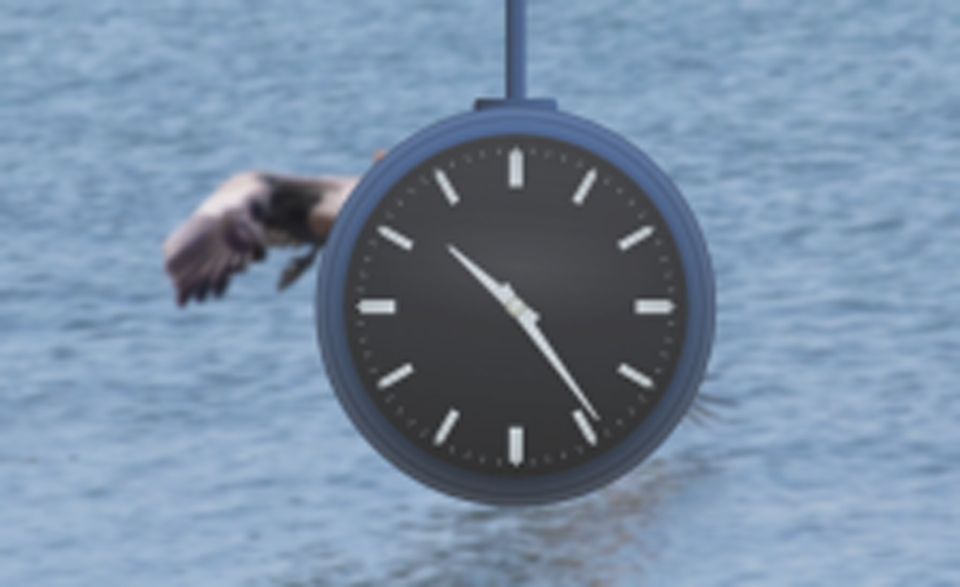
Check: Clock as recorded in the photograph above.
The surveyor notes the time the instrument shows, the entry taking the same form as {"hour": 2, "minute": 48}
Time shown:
{"hour": 10, "minute": 24}
